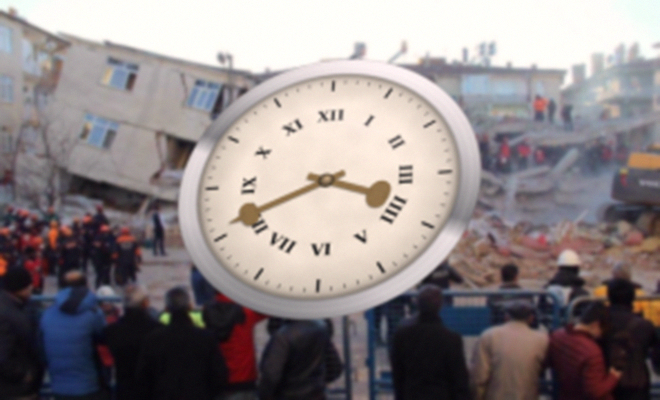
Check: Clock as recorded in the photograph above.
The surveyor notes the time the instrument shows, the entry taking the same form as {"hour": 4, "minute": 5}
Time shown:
{"hour": 3, "minute": 41}
